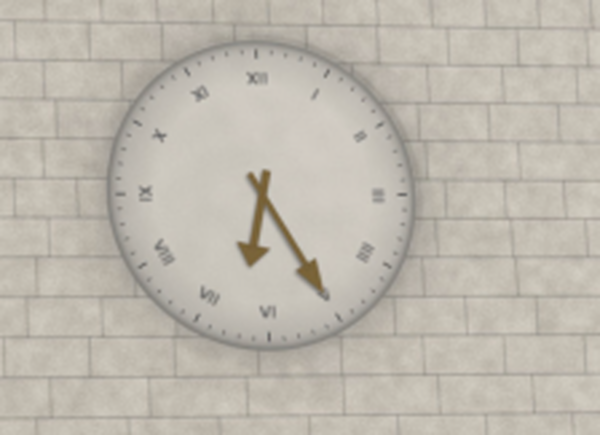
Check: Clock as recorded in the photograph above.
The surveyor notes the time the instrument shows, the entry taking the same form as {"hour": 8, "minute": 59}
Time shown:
{"hour": 6, "minute": 25}
